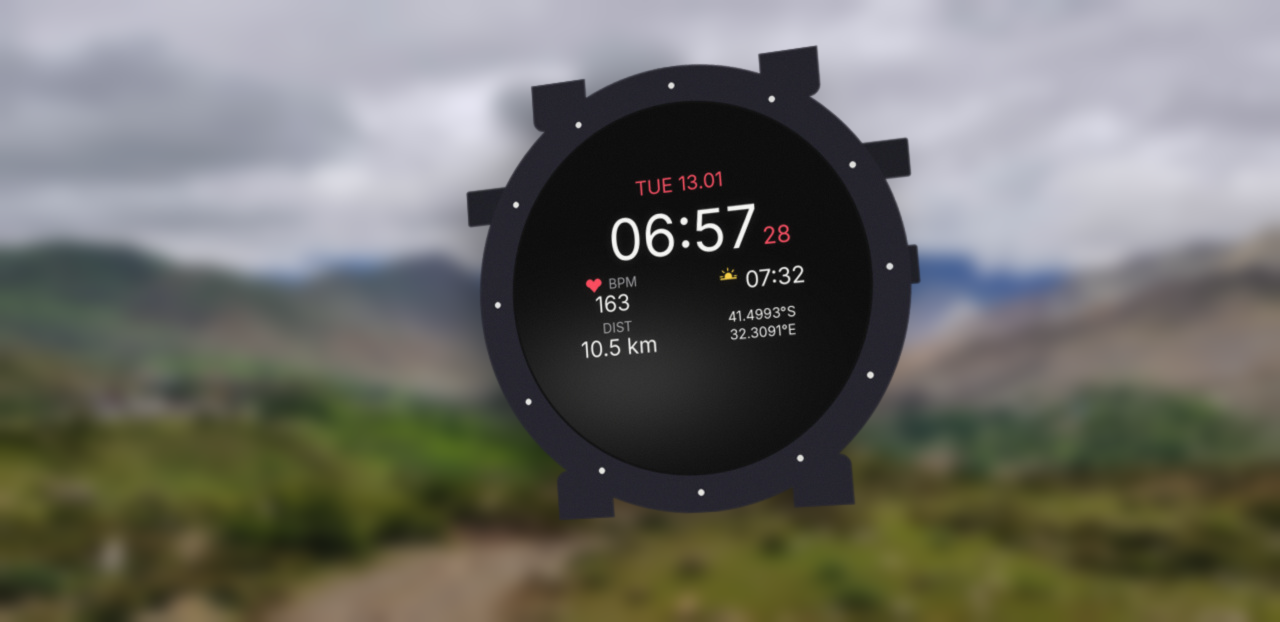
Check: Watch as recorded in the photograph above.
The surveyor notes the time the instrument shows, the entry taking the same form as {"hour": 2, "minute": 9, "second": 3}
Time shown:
{"hour": 6, "minute": 57, "second": 28}
